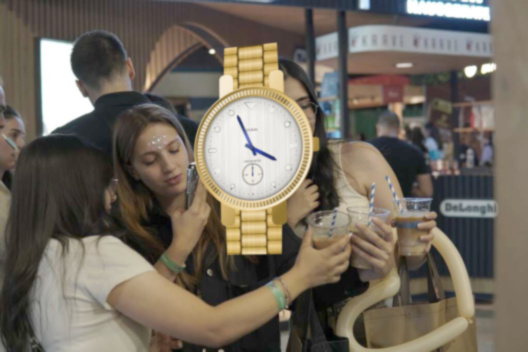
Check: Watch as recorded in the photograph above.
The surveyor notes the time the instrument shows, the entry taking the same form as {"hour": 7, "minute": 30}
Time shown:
{"hour": 3, "minute": 56}
